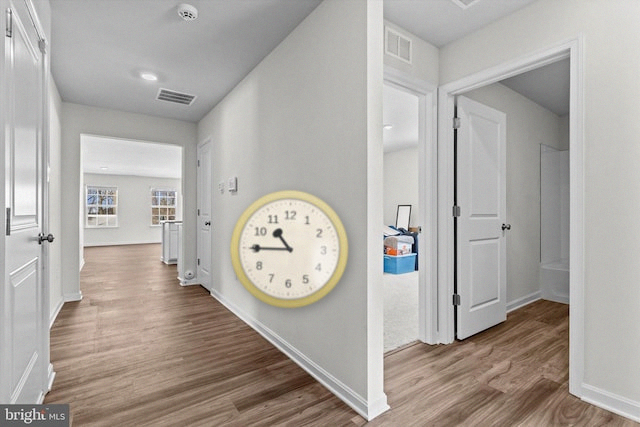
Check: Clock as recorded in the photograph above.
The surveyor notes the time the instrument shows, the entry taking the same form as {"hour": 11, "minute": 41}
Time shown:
{"hour": 10, "minute": 45}
